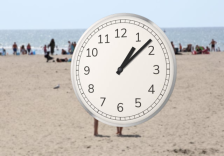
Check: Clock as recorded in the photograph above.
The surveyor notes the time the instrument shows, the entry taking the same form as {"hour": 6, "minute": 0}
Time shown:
{"hour": 1, "minute": 8}
